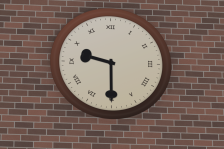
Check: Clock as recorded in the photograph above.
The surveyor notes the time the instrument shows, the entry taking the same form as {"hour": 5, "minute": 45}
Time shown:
{"hour": 9, "minute": 30}
